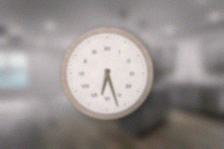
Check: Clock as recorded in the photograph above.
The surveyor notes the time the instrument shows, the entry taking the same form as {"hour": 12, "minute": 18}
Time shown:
{"hour": 6, "minute": 27}
